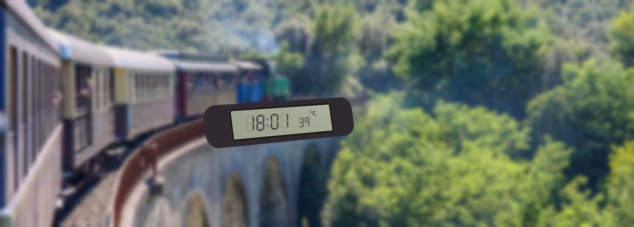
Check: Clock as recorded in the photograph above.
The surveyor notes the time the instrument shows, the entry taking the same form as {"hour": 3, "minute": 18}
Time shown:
{"hour": 18, "minute": 1}
